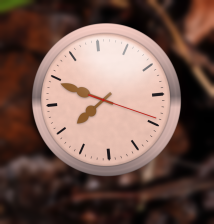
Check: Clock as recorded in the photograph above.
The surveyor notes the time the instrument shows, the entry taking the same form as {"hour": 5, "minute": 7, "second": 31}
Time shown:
{"hour": 7, "minute": 49, "second": 19}
